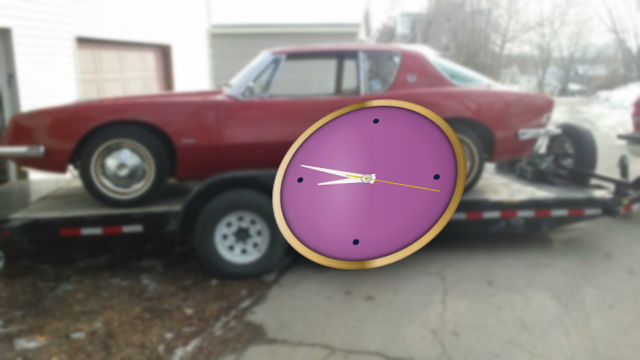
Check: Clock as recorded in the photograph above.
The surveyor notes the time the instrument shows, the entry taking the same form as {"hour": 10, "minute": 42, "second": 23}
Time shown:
{"hour": 8, "minute": 47, "second": 17}
